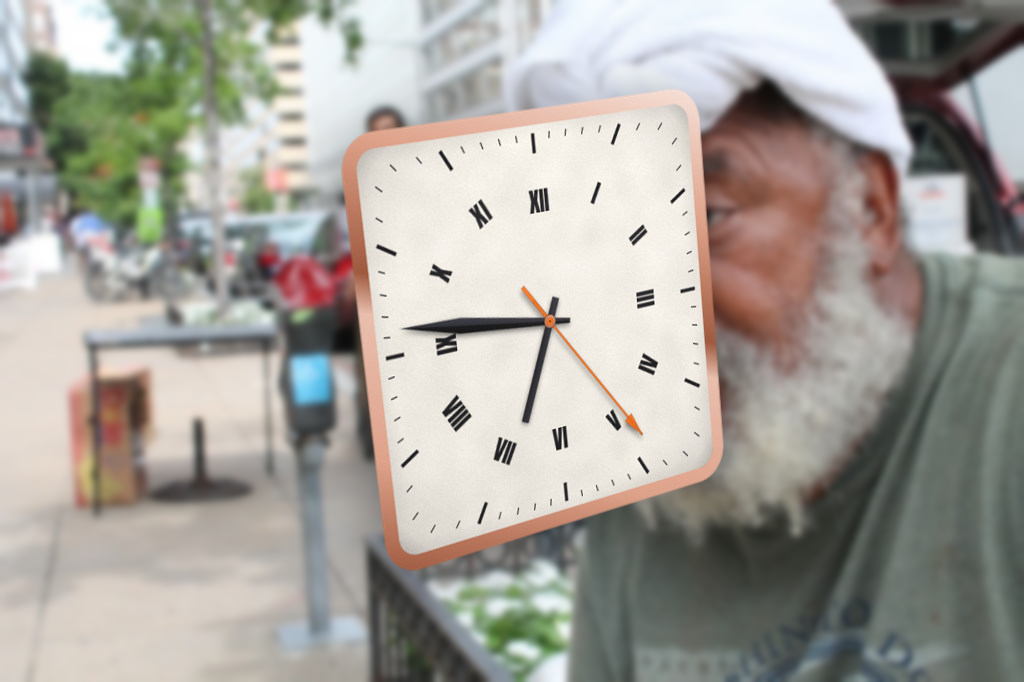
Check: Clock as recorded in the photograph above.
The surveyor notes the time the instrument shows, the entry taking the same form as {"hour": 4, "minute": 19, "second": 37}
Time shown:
{"hour": 6, "minute": 46, "second": 24}
